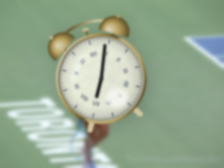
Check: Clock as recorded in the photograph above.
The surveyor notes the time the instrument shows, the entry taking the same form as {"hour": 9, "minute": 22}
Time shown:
{"hour": 7, "minute": 4}
